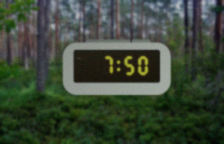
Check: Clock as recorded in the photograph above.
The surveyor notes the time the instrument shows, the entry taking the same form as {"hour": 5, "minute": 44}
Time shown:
{"hour": 7, "minute": 50}
